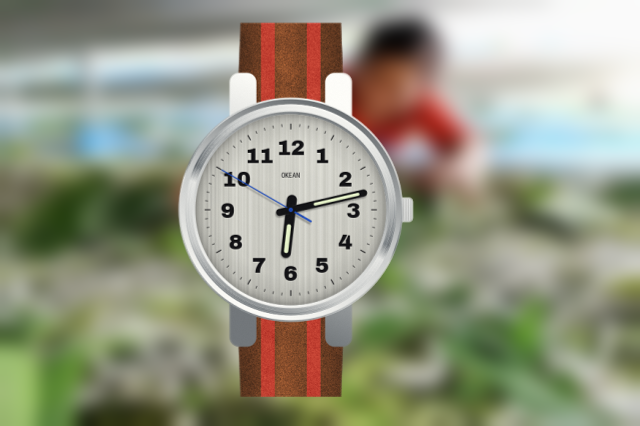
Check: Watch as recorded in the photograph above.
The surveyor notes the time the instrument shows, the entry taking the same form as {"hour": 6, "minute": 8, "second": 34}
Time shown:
{"hour": 6, "minute": 12, "second": 50}
